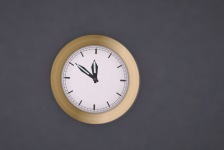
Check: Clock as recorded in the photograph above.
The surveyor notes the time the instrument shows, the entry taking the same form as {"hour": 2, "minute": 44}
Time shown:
{"hour": 11, "minute": 51}
